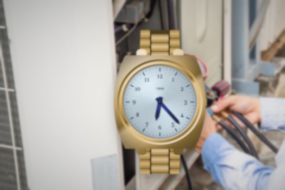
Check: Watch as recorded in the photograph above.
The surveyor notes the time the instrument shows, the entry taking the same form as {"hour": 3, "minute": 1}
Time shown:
{"hour": 6, "minute": 23}
